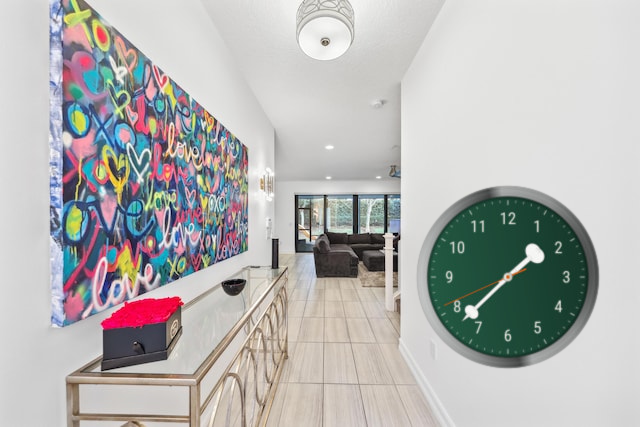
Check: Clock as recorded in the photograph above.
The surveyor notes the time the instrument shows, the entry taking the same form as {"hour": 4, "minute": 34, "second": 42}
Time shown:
{"hour": 1, "minute": 37, "second": 41}
